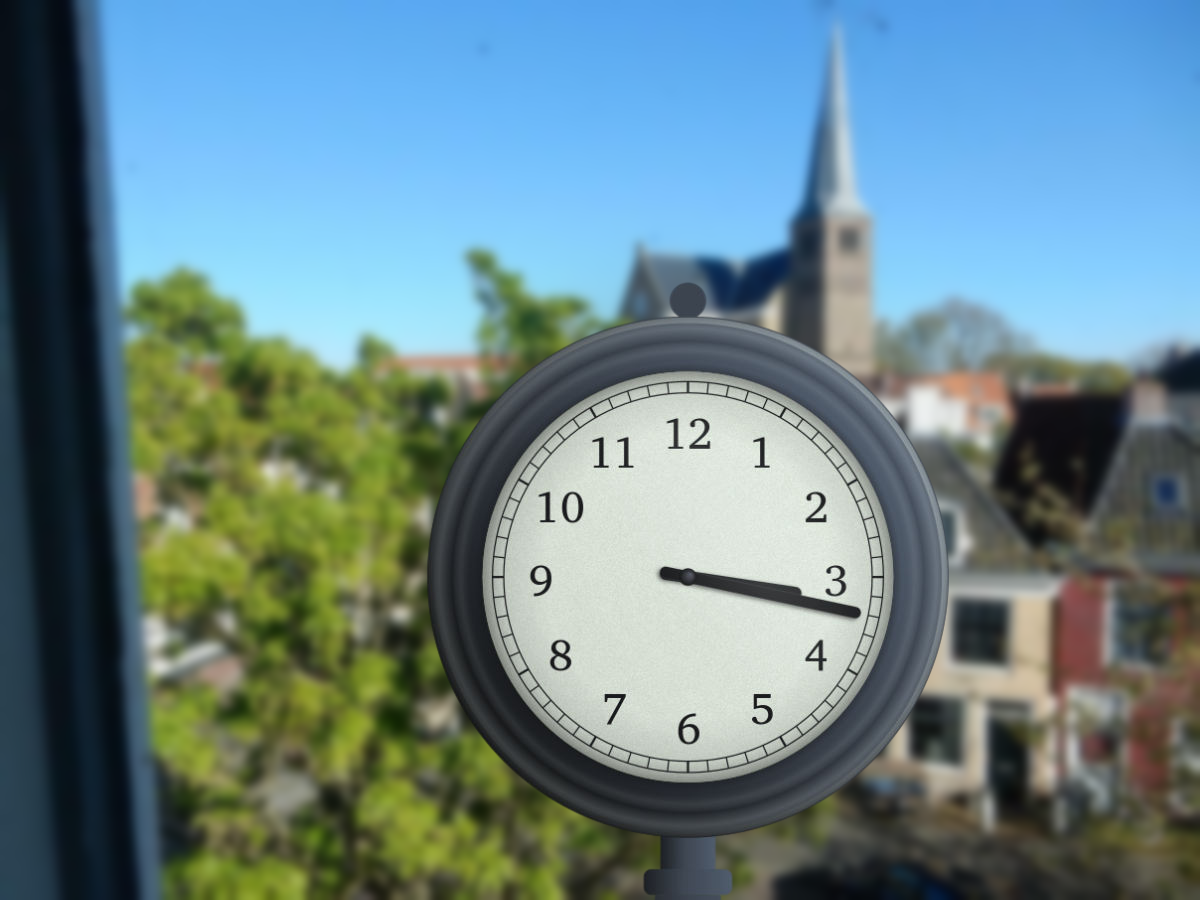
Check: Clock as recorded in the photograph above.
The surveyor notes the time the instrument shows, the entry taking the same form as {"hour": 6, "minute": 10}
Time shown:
{"hour": 3, "minute": 17}
